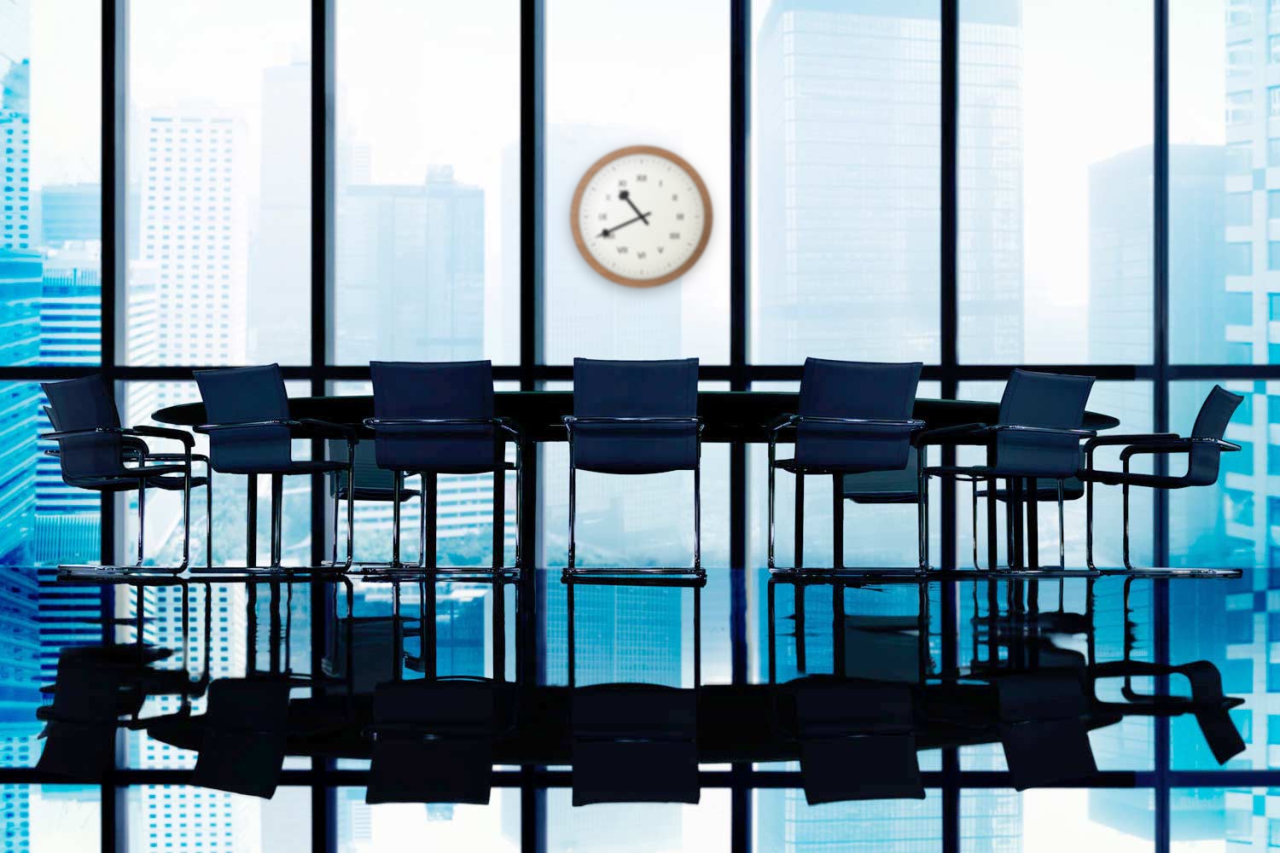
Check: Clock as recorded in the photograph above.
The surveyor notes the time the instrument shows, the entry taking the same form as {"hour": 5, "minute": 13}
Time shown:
{"hour": 10, "minute": 41}
